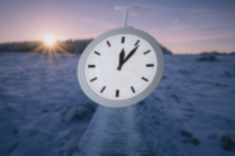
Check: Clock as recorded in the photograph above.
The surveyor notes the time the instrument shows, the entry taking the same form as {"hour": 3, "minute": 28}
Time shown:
{"hour": 12, "minute": 6}
